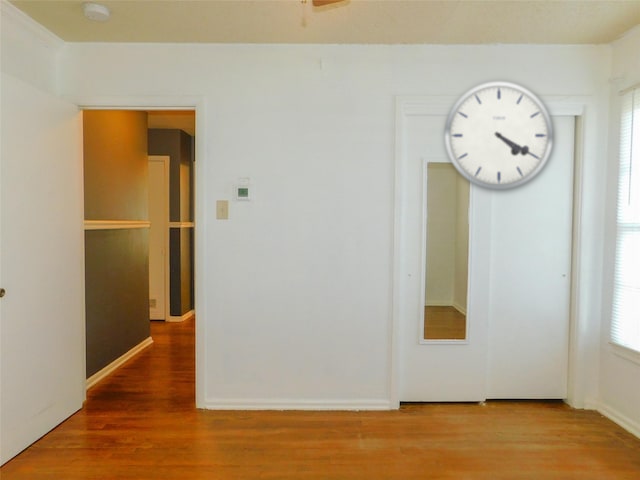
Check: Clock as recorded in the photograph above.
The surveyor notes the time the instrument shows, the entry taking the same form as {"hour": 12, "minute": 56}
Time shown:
{"hour": 4, "minute": 20}
